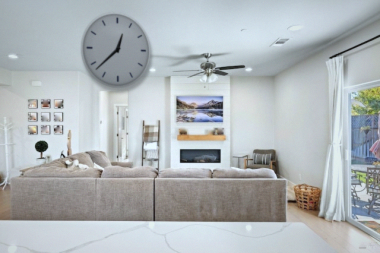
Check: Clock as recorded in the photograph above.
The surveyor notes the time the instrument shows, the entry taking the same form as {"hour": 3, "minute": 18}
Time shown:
{"hour": 12, "minute": 38}
